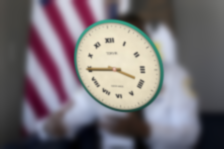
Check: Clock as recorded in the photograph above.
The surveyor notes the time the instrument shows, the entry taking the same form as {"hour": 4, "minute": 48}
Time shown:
{"hour": 3, "minute": 45}
